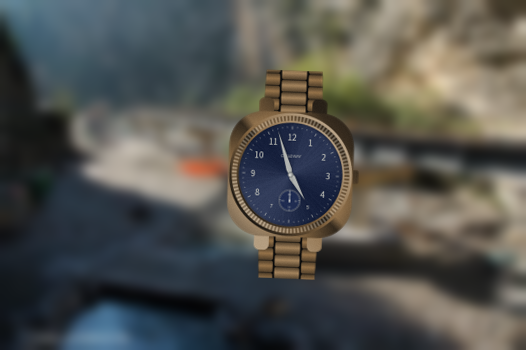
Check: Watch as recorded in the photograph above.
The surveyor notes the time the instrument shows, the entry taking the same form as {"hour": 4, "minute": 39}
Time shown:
{"hour": 4, "minute": 57}
